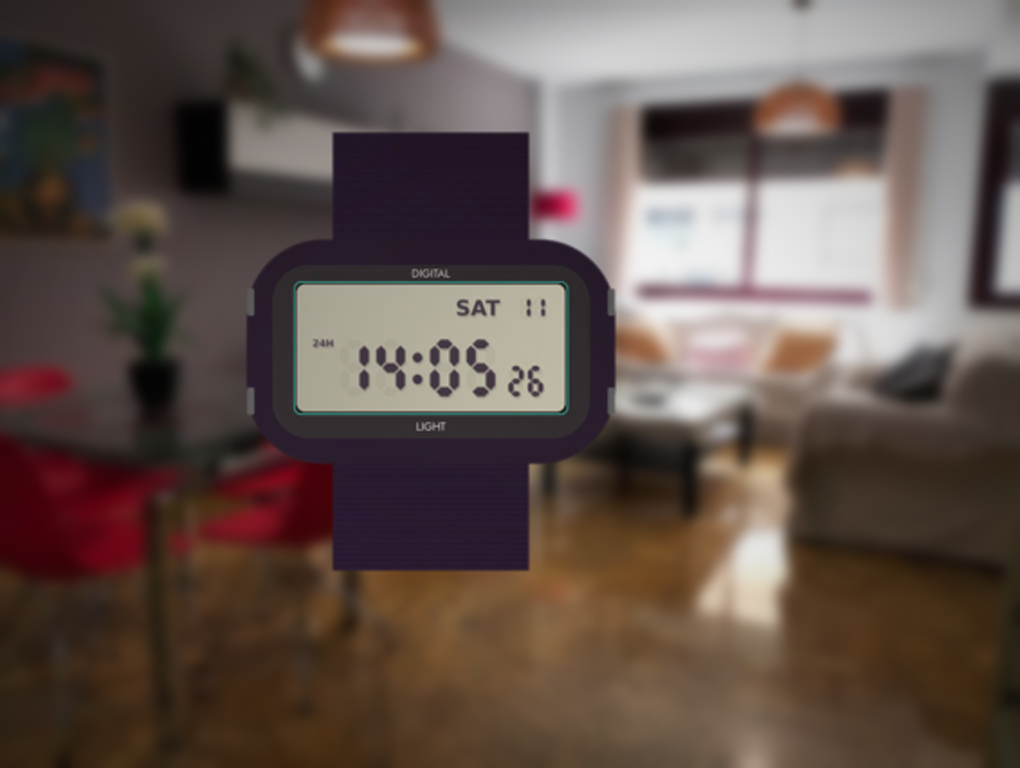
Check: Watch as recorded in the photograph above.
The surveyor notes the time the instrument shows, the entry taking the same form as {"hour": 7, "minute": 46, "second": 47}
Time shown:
{"hour": 14, "minute": 5, "second": 26}
